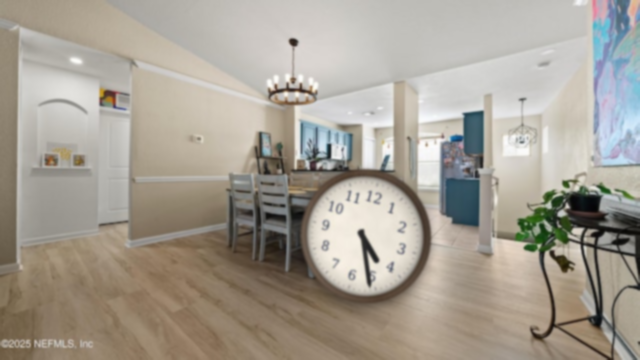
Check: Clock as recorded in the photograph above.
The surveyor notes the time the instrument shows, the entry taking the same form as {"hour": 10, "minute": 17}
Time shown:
{"hour": 4, "minute": 26}
